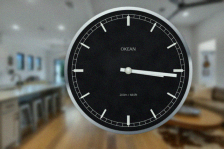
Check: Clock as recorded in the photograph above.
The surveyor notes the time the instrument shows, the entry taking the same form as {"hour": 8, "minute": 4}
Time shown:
{"hour": 3, "minute": 16}
